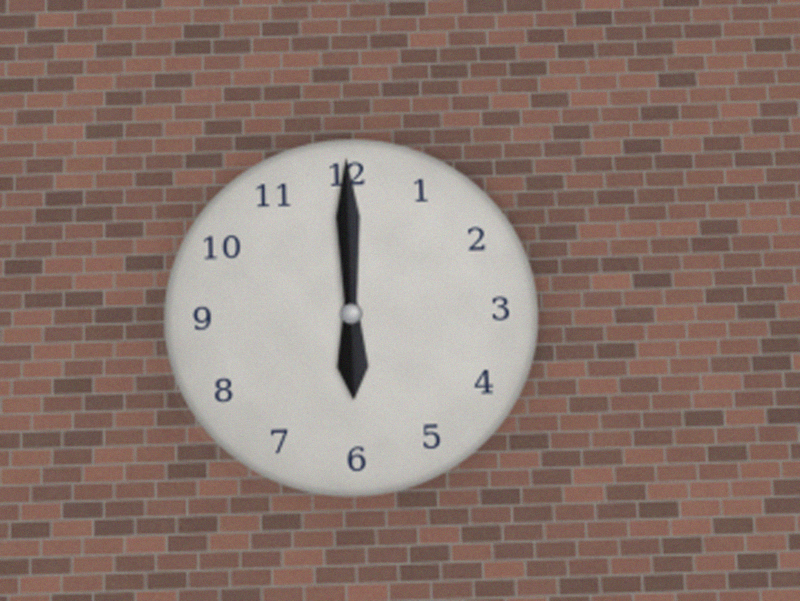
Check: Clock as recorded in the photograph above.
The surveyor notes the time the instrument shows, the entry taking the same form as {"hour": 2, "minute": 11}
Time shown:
{"hour": 6, "minute": 0}
